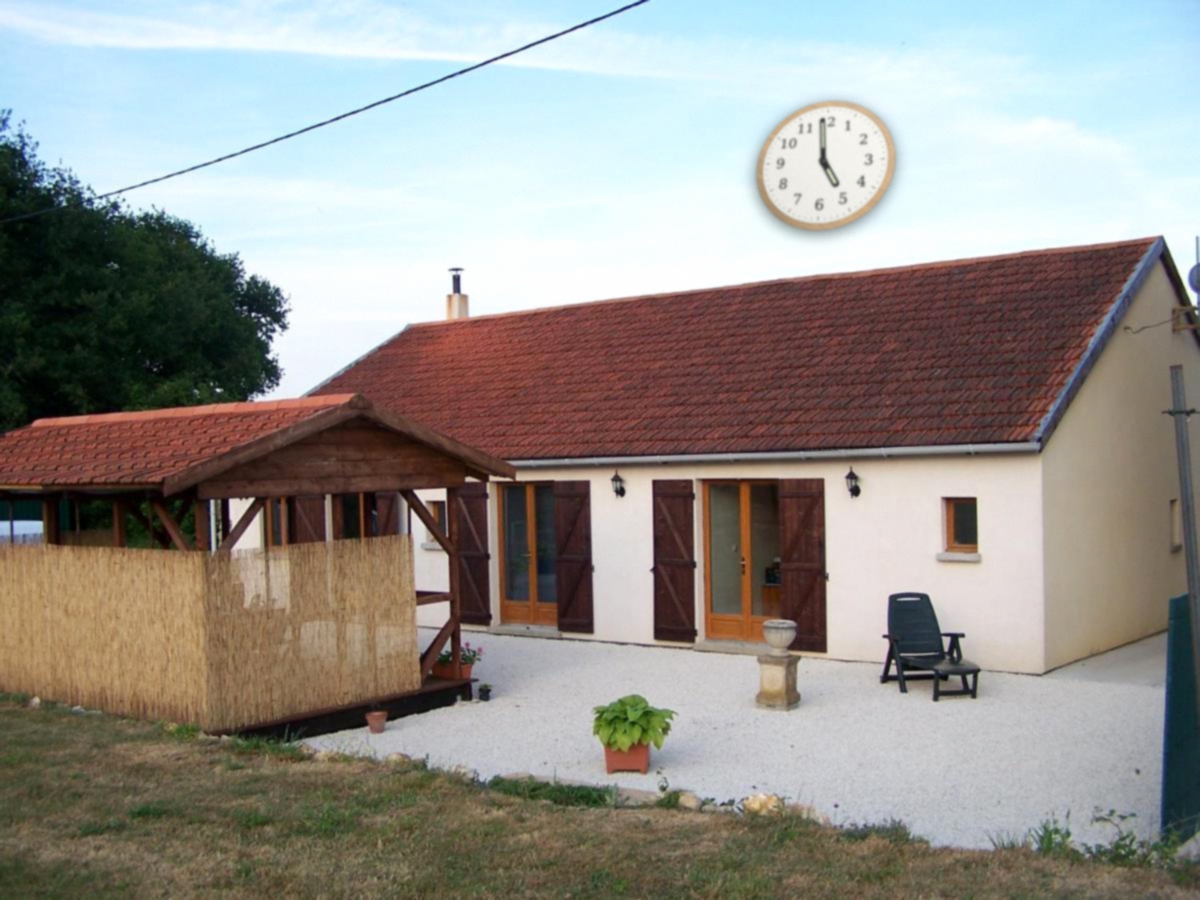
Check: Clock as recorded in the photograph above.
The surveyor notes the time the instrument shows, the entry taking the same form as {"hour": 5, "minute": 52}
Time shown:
{"hour": 4, "minute": 59}
